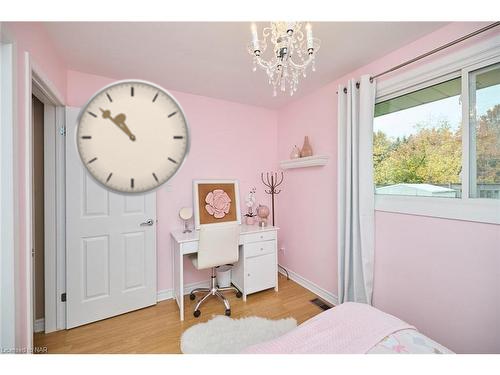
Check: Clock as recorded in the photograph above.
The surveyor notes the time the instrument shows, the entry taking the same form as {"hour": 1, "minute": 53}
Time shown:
{"hour": 10, "minute": 52}
